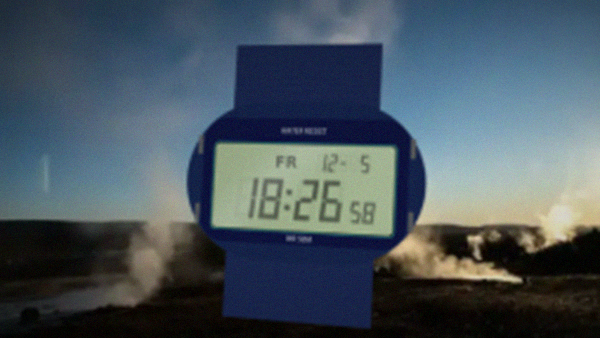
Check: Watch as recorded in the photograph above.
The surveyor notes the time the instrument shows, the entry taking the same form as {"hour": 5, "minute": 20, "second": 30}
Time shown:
{"hour": 18, "minute": 26, "second": 58}
